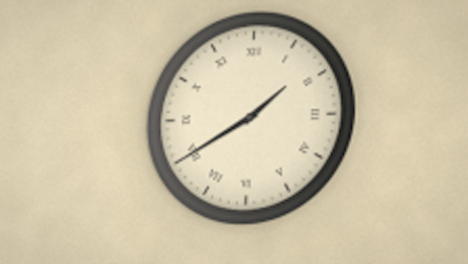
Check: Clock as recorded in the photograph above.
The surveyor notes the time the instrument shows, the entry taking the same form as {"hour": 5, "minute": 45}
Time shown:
{"hour": 1, "minute": 40}
